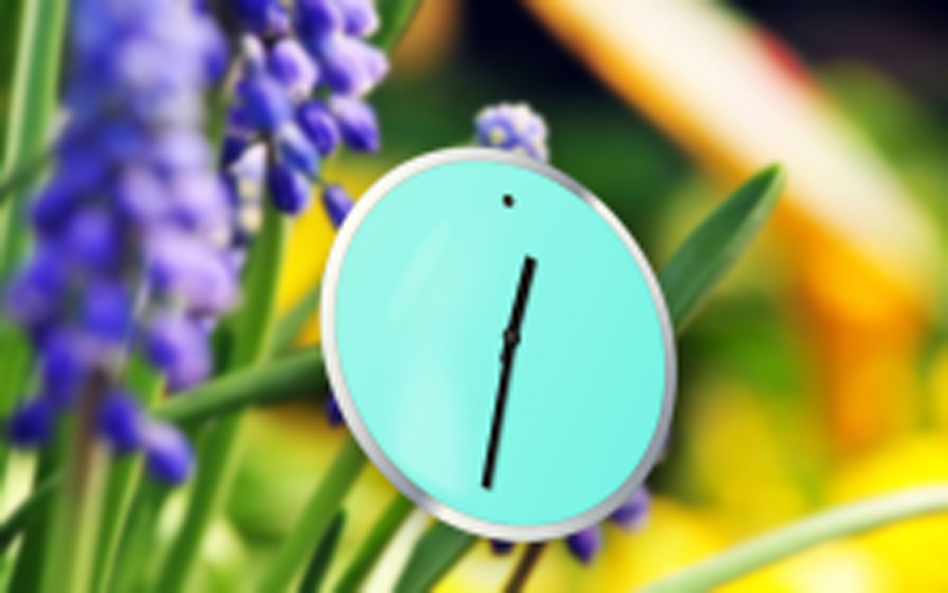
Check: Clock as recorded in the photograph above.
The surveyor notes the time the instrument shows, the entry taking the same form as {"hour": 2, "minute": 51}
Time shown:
{"hour": 12, "minute": 32}
